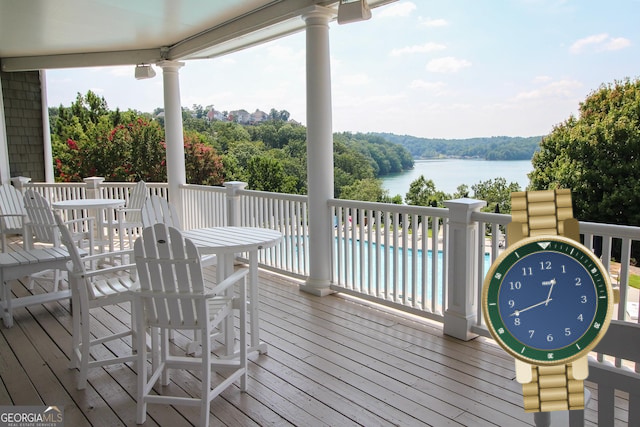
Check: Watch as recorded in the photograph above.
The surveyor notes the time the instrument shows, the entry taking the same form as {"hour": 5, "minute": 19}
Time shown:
{"hour": 12, "minute": 42}
